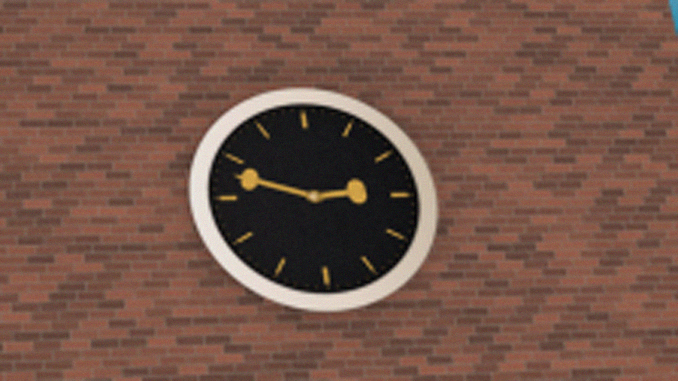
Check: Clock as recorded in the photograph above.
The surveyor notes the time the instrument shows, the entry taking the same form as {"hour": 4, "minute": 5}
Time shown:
{"hour": 2, "minute": 48}
